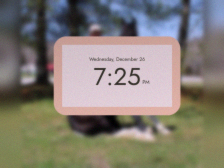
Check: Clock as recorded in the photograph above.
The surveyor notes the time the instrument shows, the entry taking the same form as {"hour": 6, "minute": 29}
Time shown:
{"hour": 7, "minute": 25}
